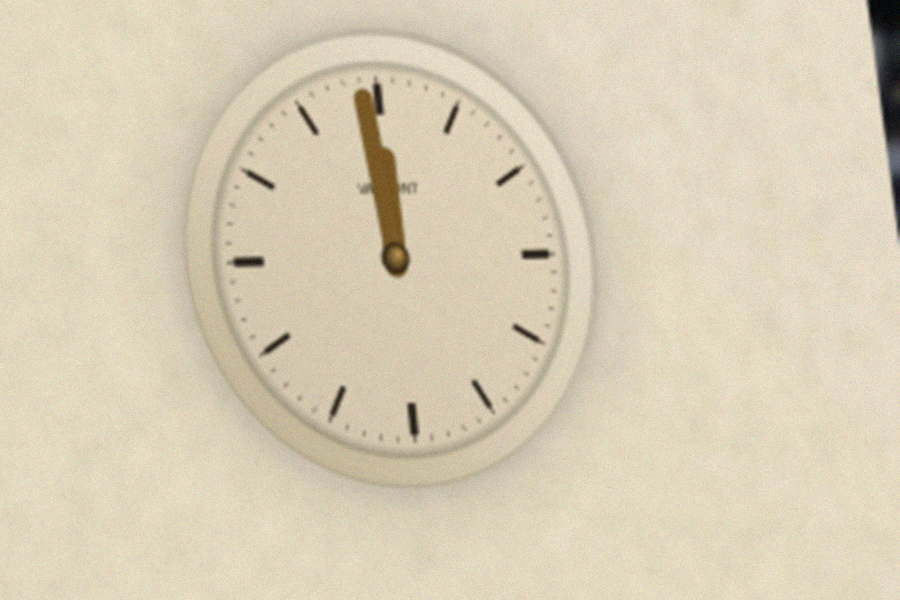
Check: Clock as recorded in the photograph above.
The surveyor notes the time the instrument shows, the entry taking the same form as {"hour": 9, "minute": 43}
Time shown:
{"hour": 11, "minute": 59}
